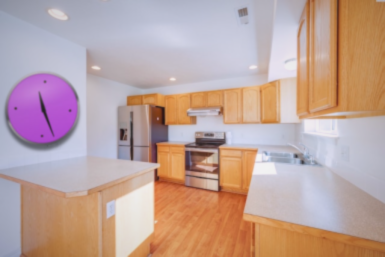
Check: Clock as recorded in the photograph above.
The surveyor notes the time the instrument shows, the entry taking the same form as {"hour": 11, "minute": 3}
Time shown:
{"hour": 11, "minute": 26}
